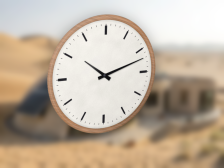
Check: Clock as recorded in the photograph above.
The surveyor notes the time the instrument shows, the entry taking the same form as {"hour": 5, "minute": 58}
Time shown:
{"hour": 10, "minute": 12}
